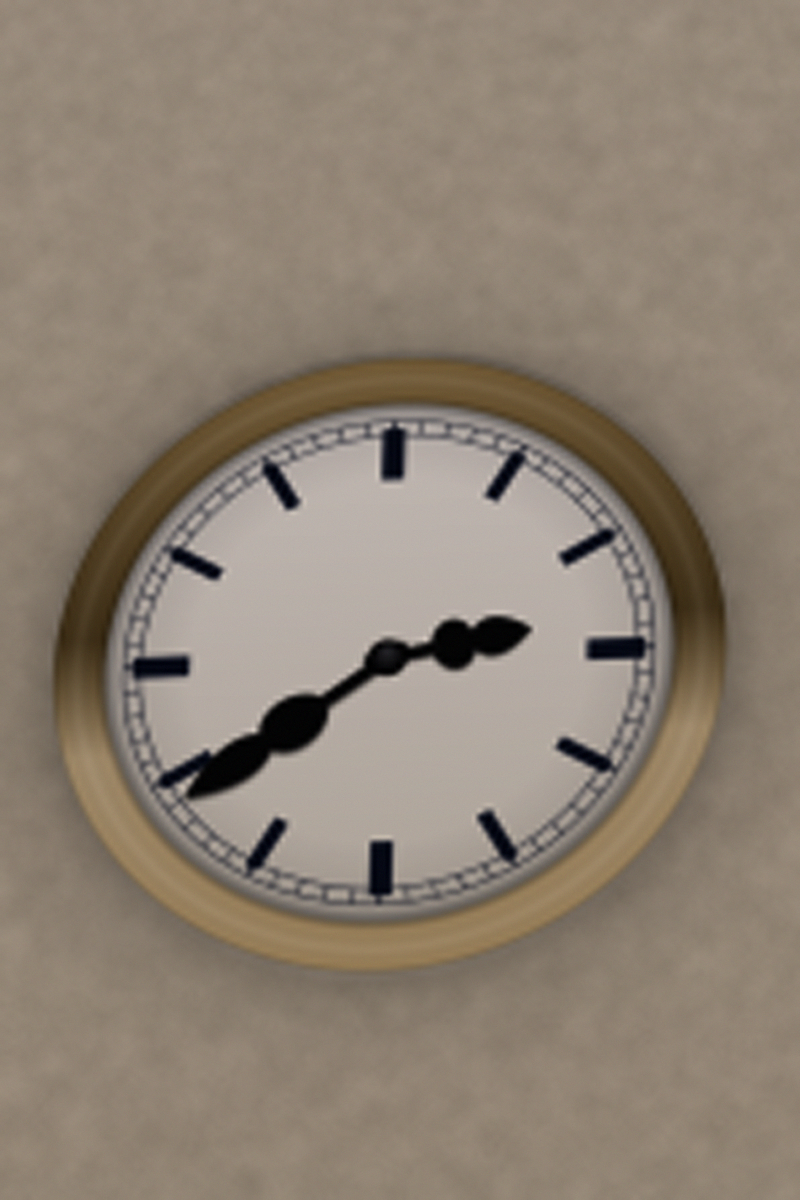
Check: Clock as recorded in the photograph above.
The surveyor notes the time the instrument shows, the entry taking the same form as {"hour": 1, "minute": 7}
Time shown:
{"hour": 2, "minute": 39}
